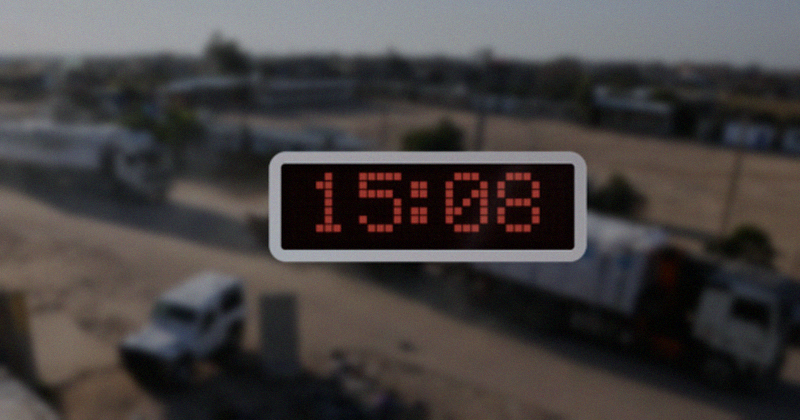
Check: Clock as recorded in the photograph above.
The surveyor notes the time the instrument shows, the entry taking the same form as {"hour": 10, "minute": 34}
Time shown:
{"hour": 15, "minute": 8}
